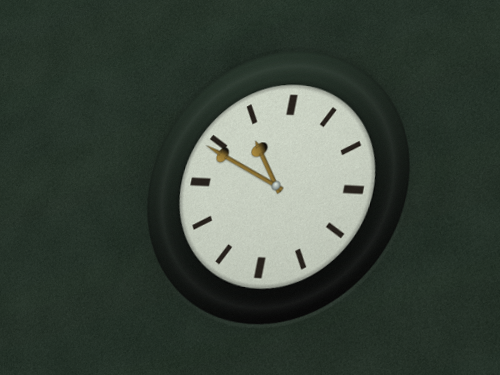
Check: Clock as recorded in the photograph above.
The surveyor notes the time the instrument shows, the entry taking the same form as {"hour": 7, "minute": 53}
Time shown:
{"hour": 10, "minute": 49}
